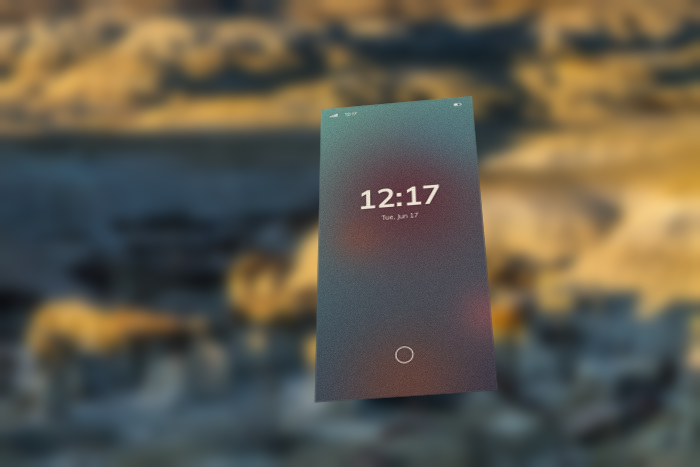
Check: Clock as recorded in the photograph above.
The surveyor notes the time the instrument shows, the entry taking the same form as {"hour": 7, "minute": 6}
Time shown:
{"hour": 12, "minute": 17}
